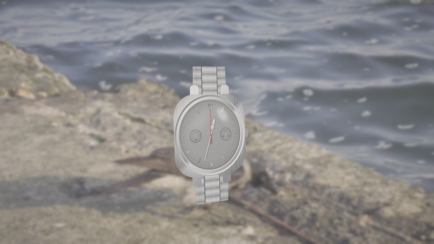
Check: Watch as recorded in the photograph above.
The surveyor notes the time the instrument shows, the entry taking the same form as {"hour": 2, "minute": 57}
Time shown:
{"hour": 12, "minute": 33}
